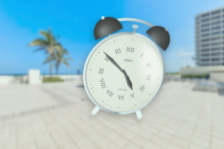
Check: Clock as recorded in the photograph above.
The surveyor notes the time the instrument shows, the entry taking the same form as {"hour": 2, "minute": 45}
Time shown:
{"hour": 4, "minute": 51}
